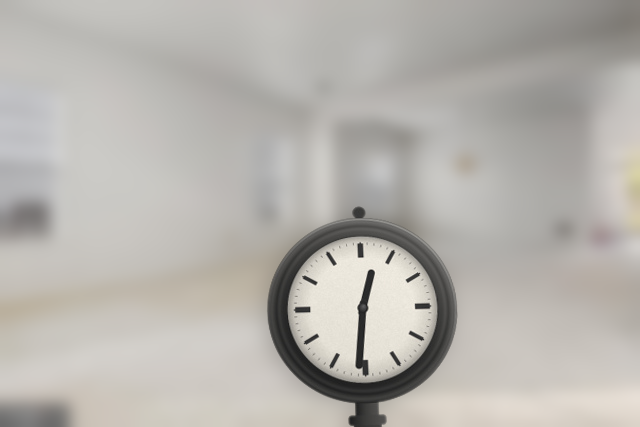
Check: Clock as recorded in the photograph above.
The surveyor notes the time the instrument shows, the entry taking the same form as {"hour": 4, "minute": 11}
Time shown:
{"hour": 12, "minute": 31}
